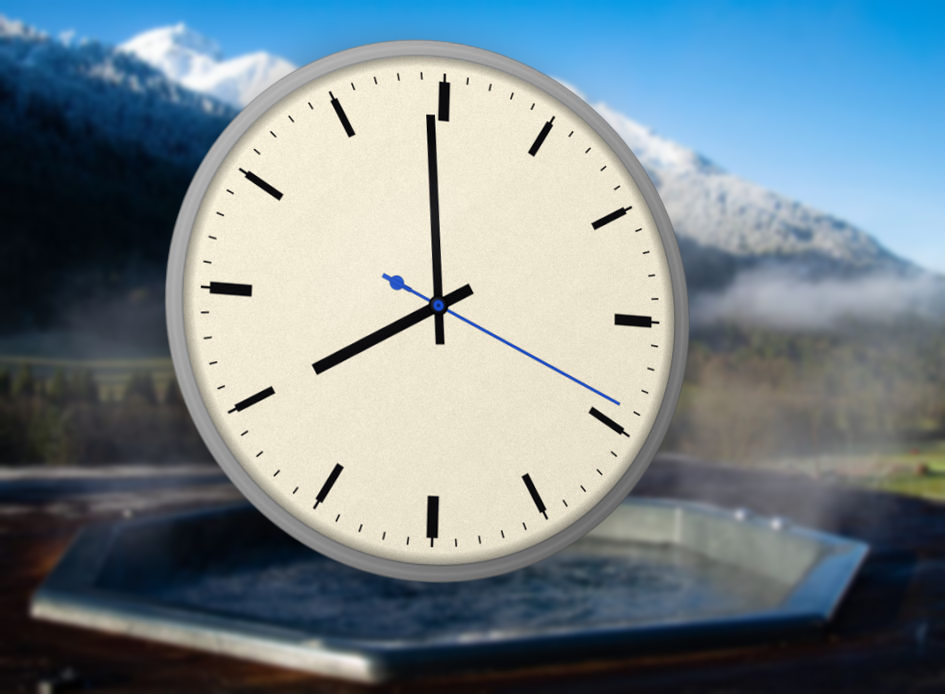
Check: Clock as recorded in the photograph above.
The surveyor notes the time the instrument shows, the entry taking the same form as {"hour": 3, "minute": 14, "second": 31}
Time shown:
{"hour": 7, "minute": 59, "second": 19}
